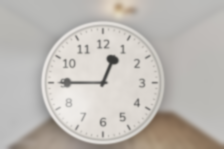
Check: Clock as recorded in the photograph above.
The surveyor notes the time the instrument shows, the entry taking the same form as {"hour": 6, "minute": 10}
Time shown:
{"hour": 12, "minute": 45}
